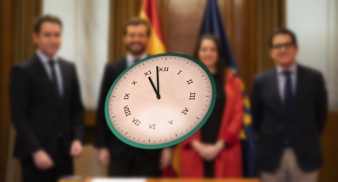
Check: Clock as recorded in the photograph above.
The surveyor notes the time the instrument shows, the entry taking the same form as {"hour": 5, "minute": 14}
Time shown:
{"hour": 10, "minute": 58}
